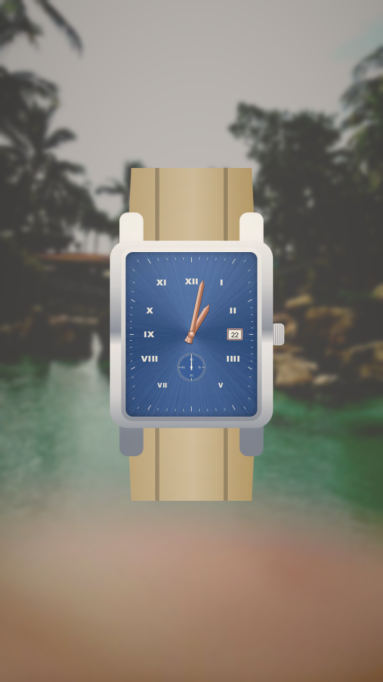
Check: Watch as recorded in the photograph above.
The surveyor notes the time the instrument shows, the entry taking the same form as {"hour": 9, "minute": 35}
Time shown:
{"hour": 1, "minute": 2}
